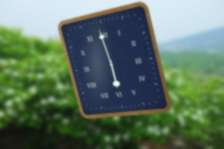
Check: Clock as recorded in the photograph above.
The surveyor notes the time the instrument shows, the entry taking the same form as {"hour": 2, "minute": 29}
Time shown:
{"hour": 5, "minute": 59}
